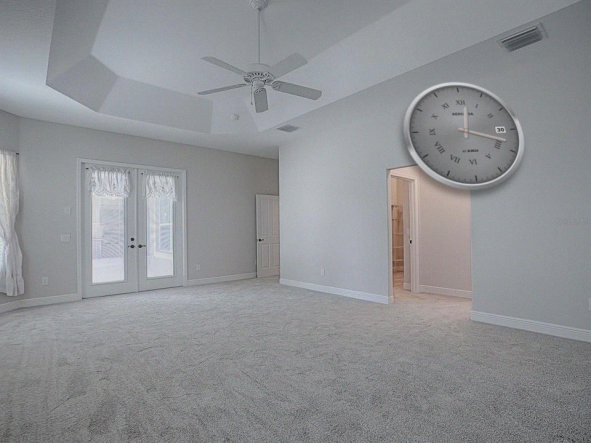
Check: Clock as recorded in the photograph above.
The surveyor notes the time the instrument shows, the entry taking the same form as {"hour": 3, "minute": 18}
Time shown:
{"hour": 12, "minute": 18}
